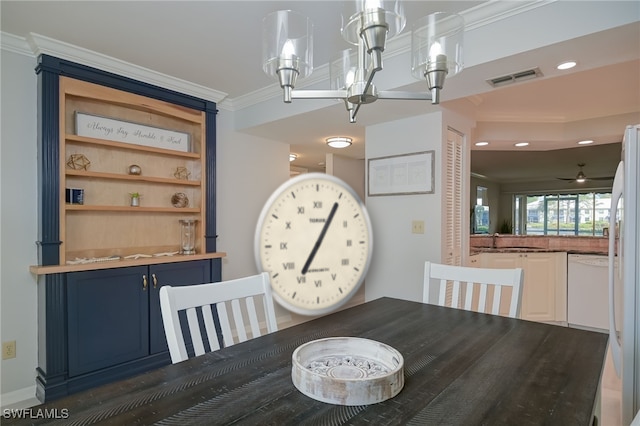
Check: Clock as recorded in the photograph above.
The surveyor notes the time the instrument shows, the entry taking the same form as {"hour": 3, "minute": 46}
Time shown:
{"hour": 7, "minute": 5}
